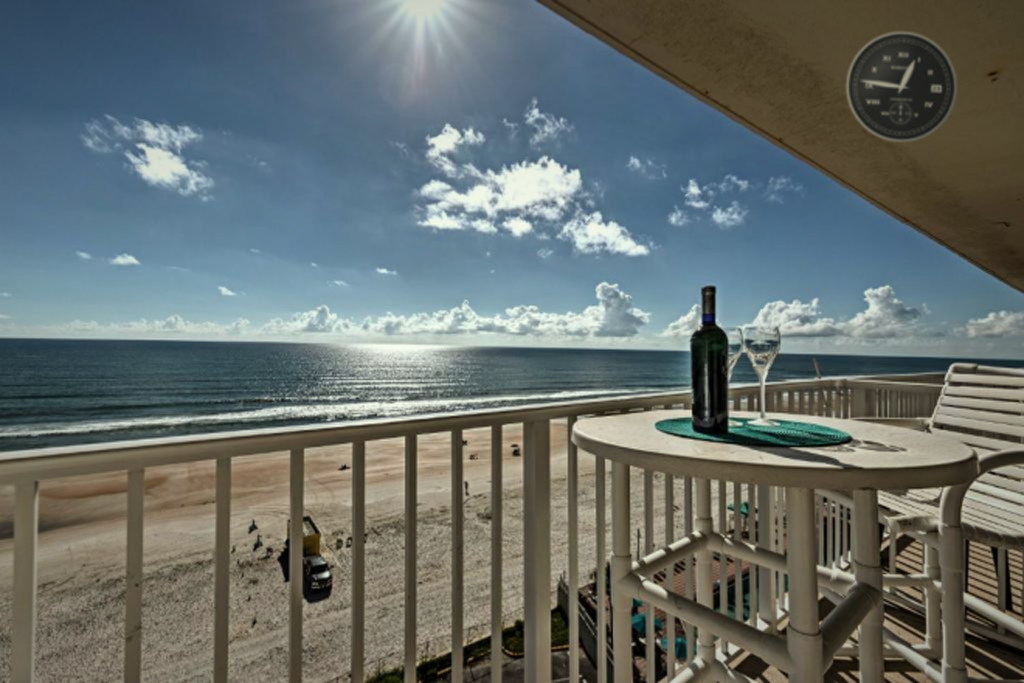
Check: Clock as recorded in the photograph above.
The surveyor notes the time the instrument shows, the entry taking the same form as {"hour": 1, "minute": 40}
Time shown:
{"hour": 12, "minute": 46}
